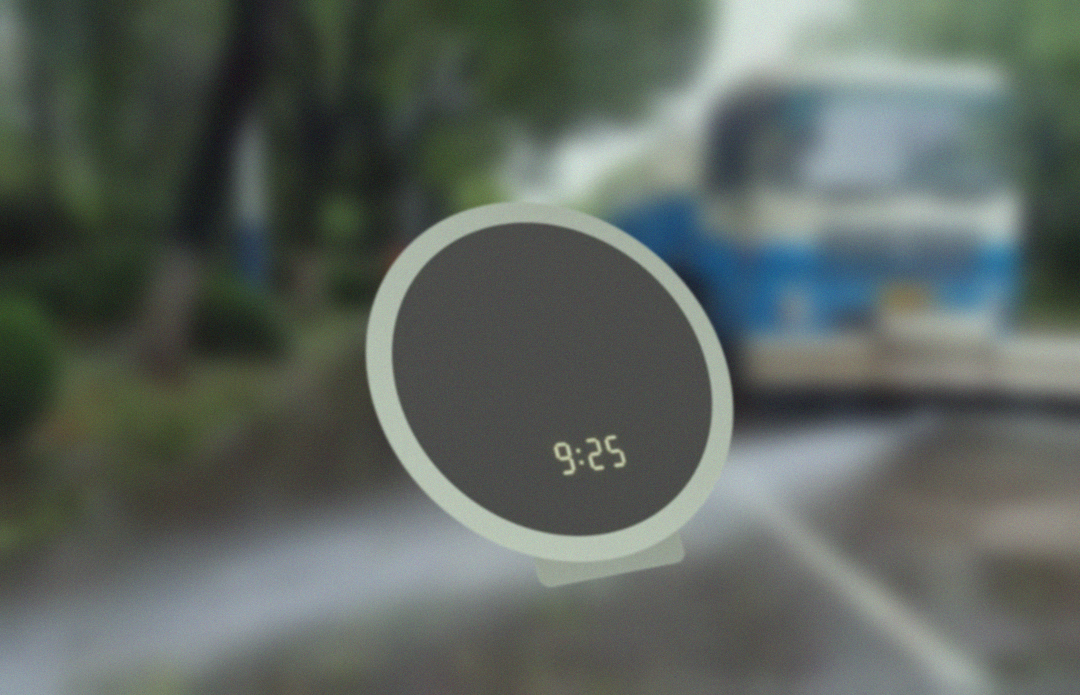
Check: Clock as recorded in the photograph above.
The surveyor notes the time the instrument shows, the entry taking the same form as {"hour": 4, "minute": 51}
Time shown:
{"hour": 9, "minute": 25}
